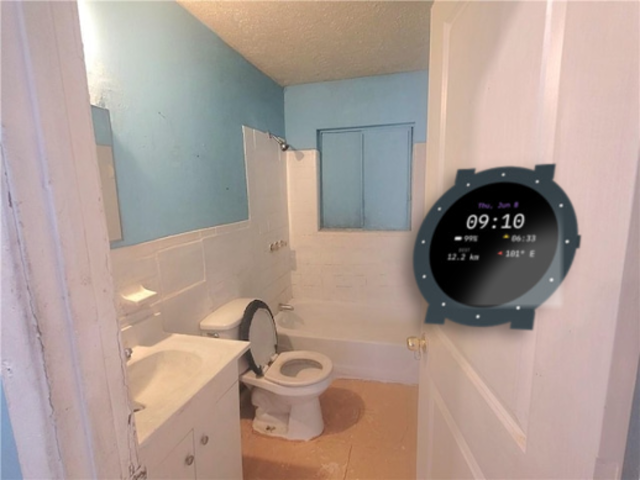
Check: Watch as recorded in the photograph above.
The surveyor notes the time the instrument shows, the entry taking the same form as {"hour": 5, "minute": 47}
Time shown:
{"hour": 9, "minute": 10}
